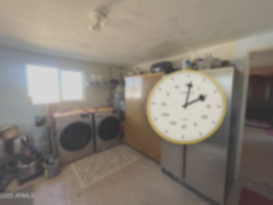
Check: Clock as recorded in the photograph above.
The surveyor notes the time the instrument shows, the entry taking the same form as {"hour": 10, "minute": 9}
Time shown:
{"hour": 2, "minute": 1}
